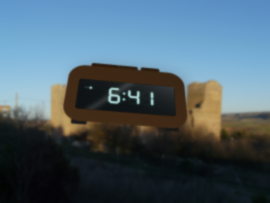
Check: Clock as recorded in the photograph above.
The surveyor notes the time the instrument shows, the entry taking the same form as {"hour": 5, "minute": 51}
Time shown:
{"hour": 6, "minute": 41}
